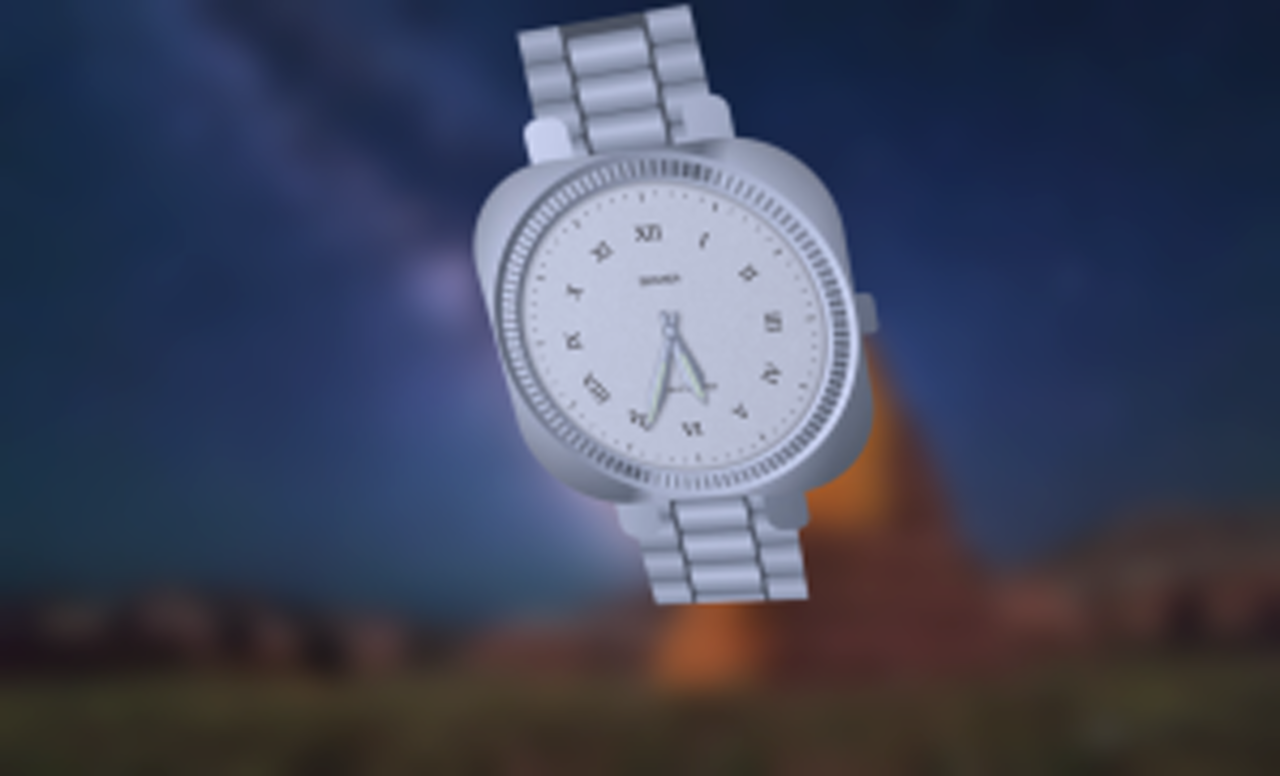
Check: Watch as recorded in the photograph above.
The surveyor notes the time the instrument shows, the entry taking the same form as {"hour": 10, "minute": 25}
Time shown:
{"hour": 5, "minute": 34}
